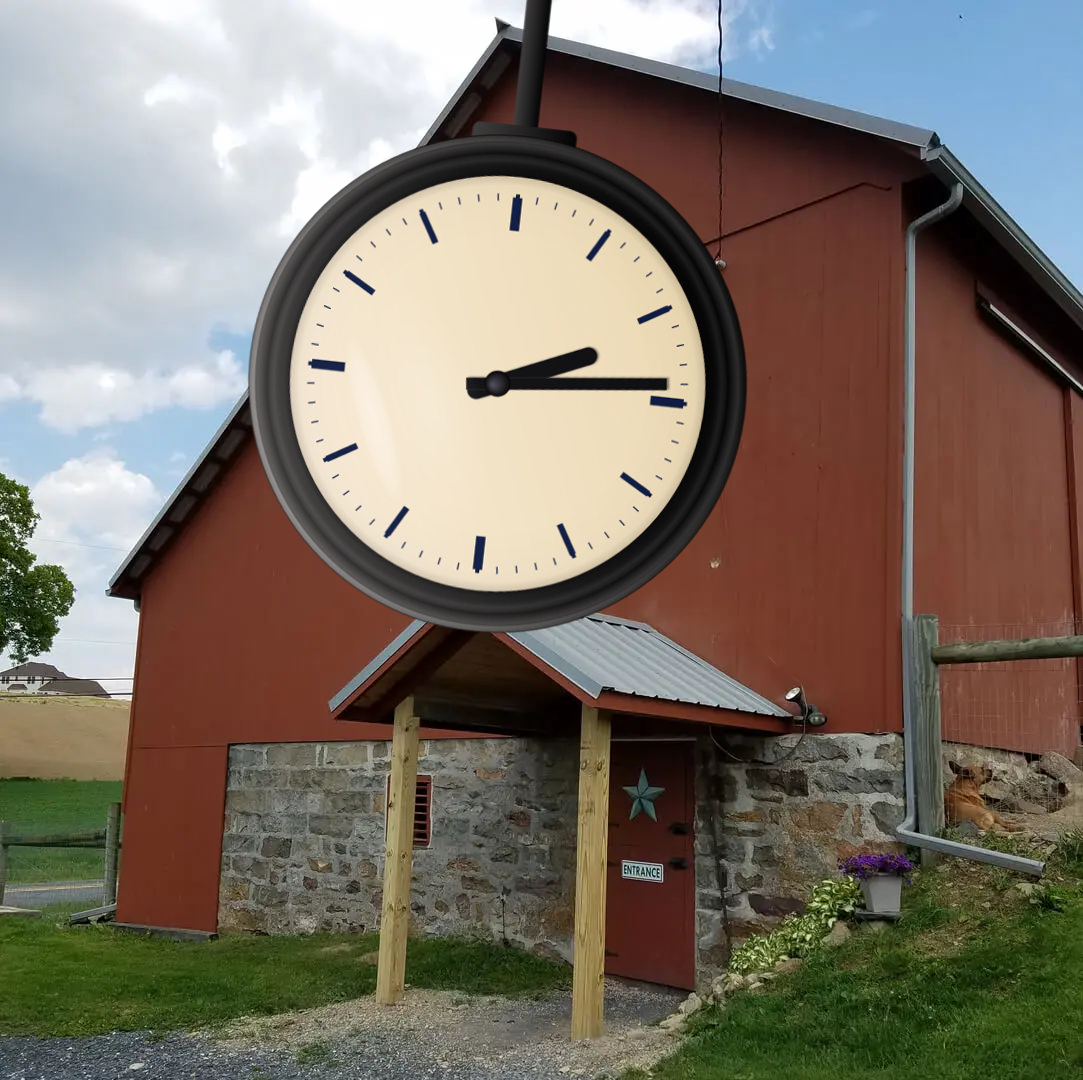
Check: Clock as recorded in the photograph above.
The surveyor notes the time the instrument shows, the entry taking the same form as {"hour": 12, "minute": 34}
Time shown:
{"hour": 2, "minute": 14}
